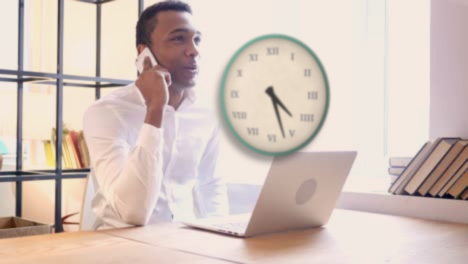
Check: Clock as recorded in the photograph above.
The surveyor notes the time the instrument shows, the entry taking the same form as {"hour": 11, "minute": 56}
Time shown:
{"hour": 4, "minute": 27}
